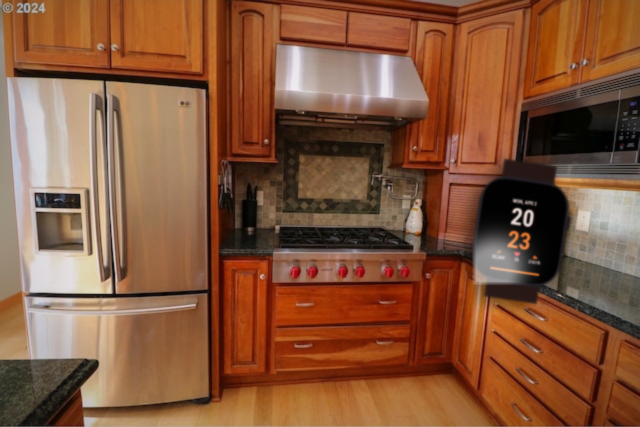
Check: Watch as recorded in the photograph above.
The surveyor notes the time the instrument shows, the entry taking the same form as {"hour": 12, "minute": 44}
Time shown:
{"hour": 20, "minute": 23}
